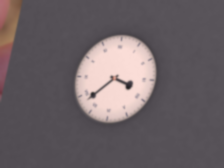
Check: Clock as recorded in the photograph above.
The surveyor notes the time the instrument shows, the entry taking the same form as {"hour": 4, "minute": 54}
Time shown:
{"hour": 3, "minute": 38}
